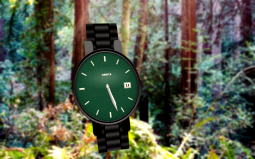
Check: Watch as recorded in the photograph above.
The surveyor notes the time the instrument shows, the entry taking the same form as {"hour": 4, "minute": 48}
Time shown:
{"hour": 5, "minute": 27}
